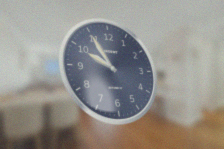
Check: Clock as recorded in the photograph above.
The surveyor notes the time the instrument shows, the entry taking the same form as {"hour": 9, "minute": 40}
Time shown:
{"hour": 9, "minute": 55}
